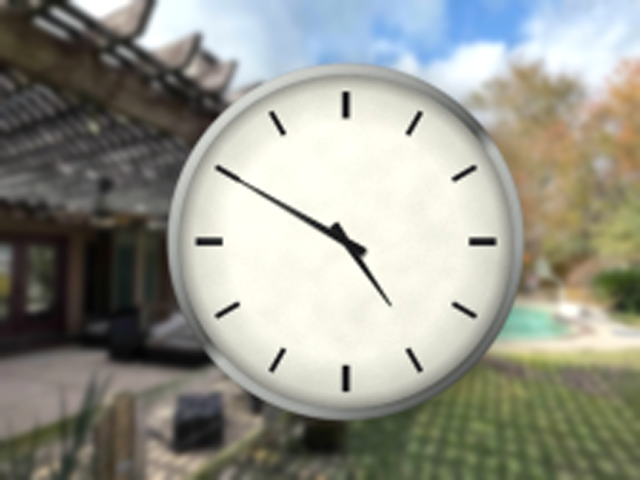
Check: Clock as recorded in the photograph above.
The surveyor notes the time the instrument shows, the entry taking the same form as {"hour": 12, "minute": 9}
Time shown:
{"hour": 4, "minute": 50}
